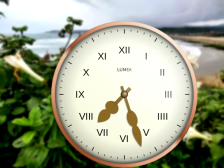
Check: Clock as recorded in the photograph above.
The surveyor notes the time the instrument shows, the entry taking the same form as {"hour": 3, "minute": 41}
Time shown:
{"hour": 7, "minute": 27}
